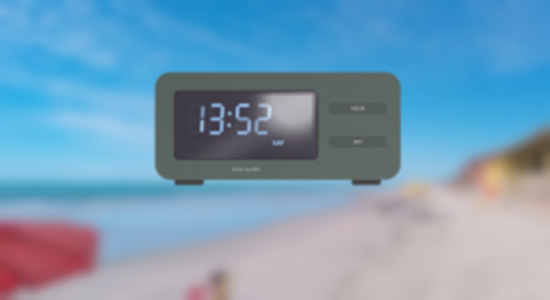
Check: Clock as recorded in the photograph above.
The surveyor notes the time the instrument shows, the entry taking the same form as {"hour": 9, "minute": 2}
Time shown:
{"hour": 13, "minute": 52}
